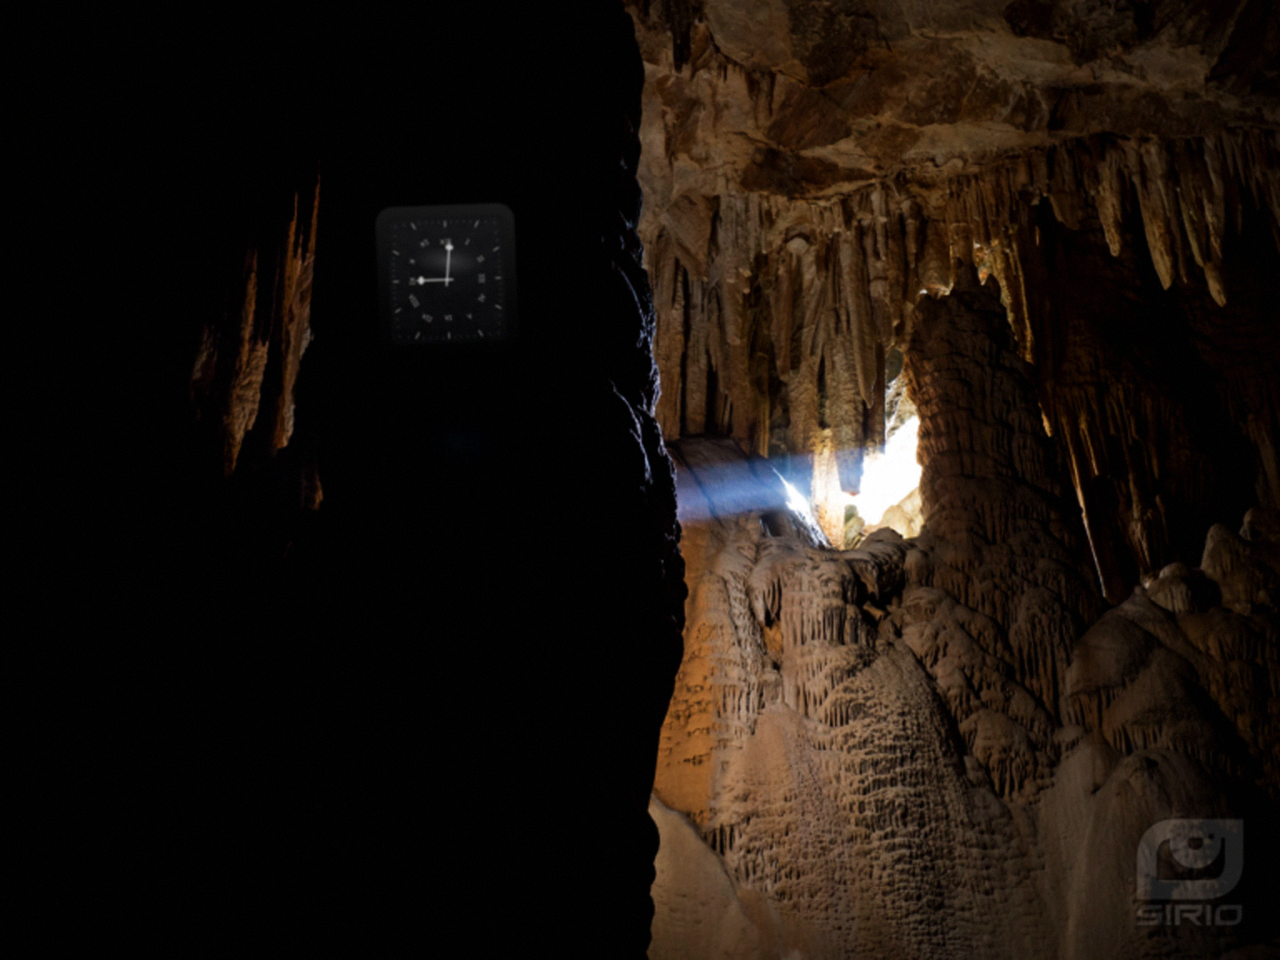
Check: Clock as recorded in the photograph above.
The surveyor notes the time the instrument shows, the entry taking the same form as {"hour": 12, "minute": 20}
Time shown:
{"hour": 9, "minute": 1}
